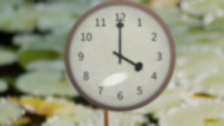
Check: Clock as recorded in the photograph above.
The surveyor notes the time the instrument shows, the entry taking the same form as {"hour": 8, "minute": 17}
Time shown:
{"hour": 4, "minute": 0}
